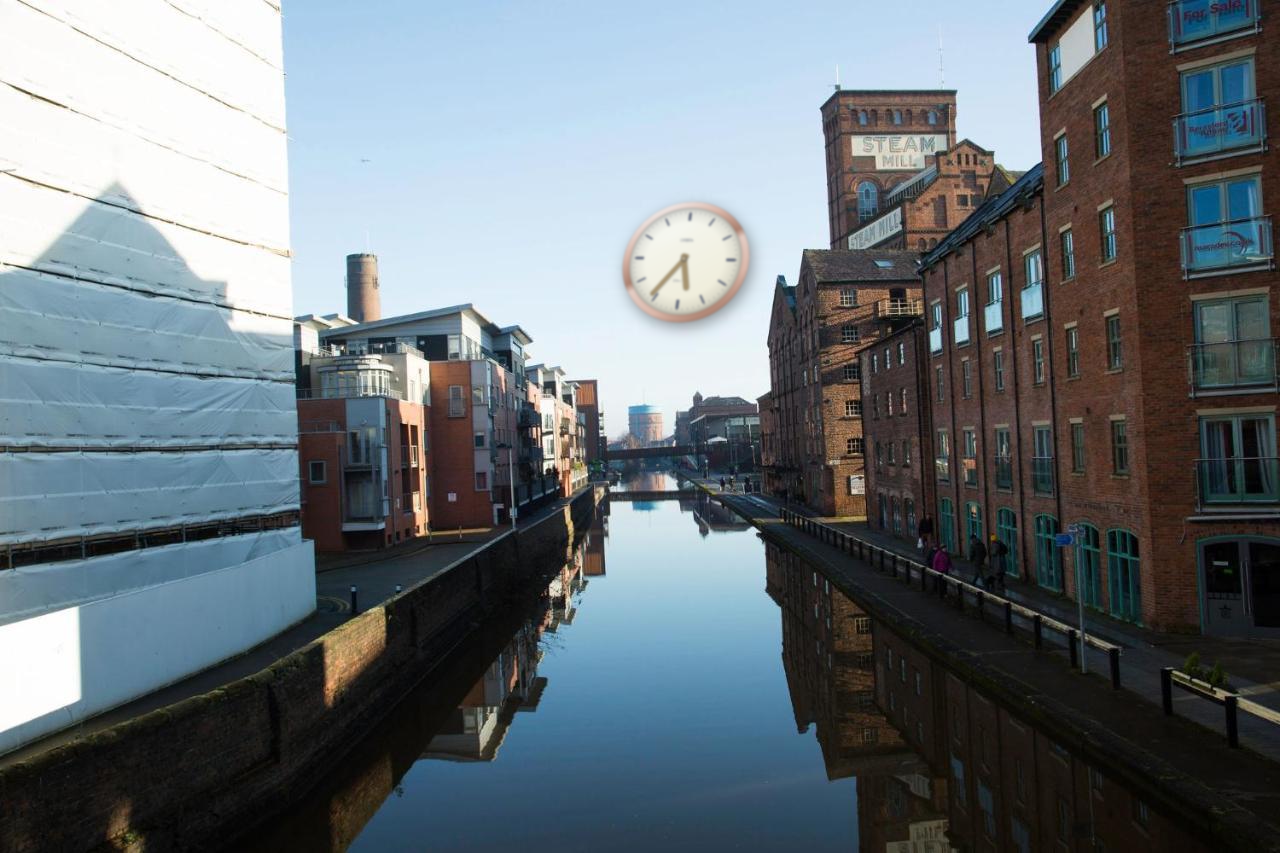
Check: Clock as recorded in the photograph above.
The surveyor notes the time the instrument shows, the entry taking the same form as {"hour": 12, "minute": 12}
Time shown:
{"hour": 5, "minute": 36}
